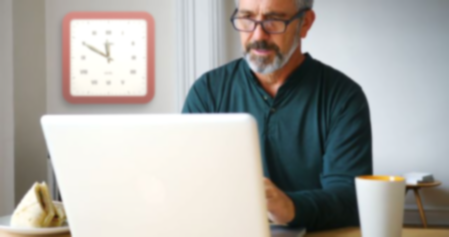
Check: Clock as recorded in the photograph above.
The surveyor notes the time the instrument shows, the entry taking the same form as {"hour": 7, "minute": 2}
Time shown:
{"hour": 11, "minute": 50}
